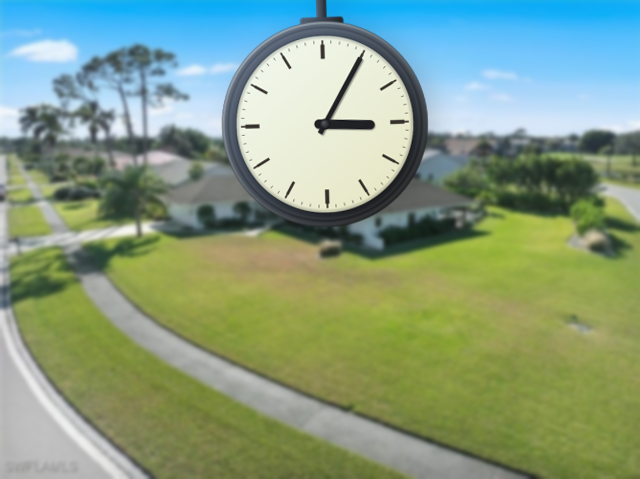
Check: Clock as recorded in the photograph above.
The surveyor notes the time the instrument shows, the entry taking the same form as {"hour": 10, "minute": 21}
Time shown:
{"hour": 3, "minute": 5}
